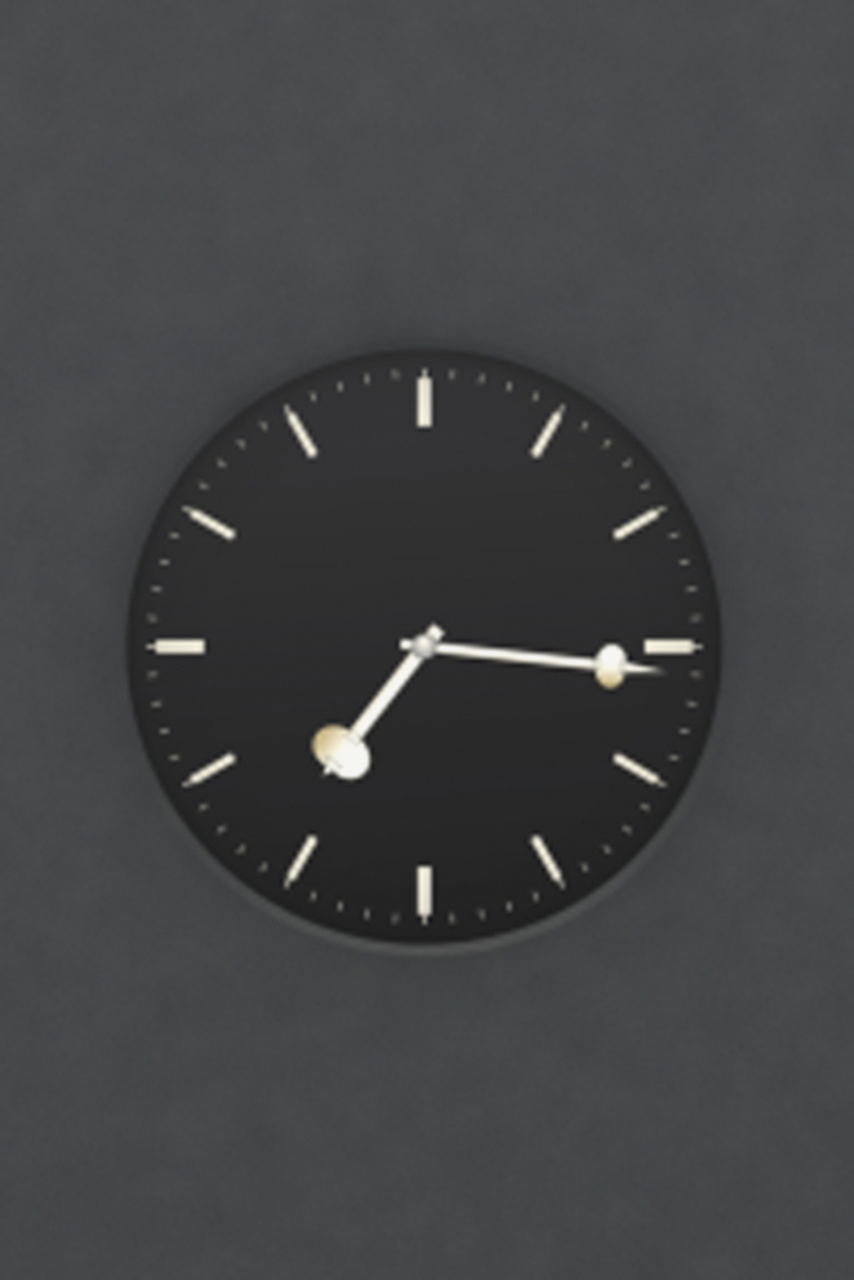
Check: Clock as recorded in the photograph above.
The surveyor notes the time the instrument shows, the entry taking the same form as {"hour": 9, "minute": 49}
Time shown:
{"hour": 7, "minute": 16}
